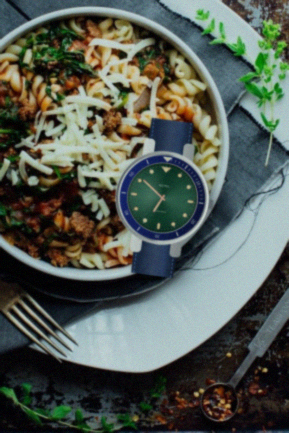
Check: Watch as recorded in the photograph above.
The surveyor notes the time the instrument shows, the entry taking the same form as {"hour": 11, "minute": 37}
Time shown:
{"hour": 6, "minute": 51}
